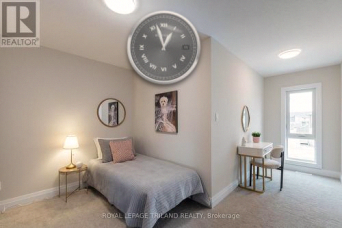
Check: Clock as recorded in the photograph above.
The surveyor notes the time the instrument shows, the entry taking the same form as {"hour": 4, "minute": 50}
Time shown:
{"hour": 12, "minute": 57}
